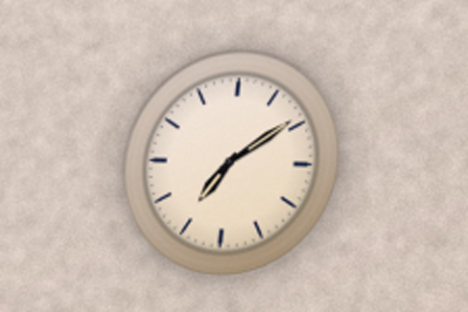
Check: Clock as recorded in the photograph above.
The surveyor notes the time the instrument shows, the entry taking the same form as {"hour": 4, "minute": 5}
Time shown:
{"hour": 7, "minute": 9}
